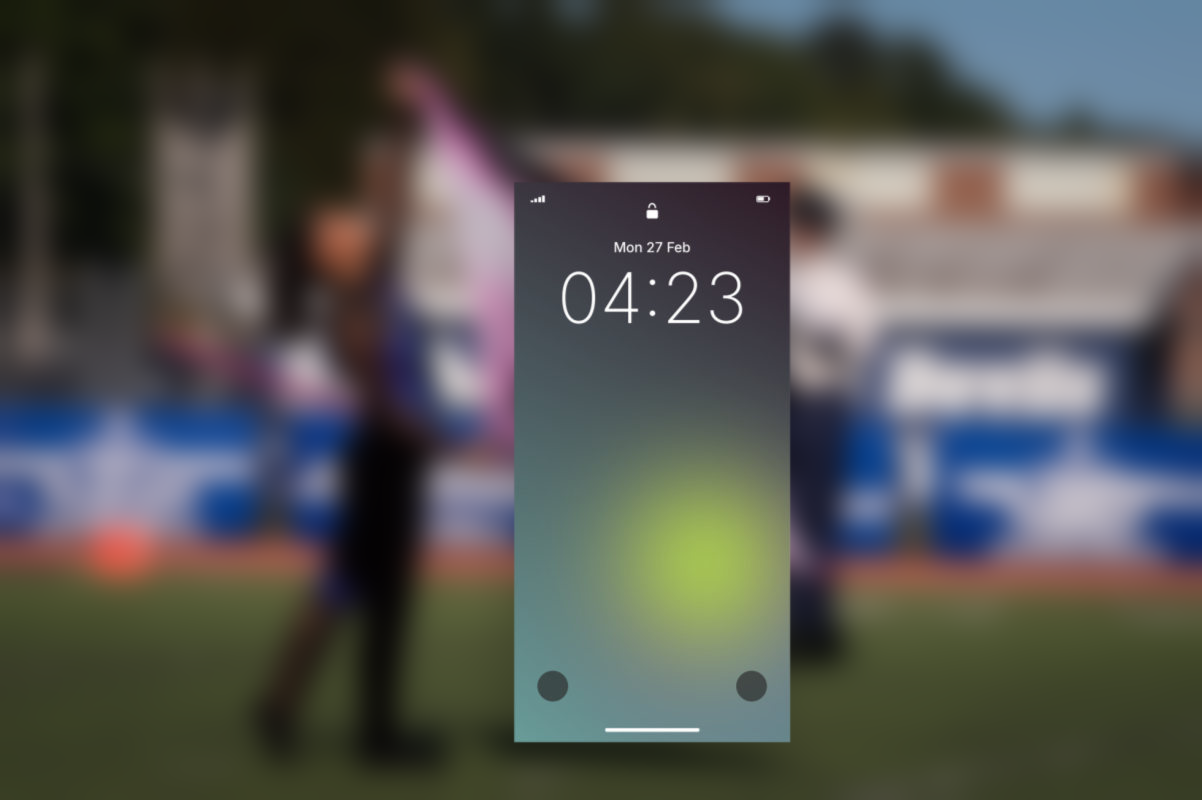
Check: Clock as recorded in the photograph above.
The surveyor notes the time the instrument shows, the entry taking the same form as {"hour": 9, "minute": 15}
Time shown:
{"hour": 4, "minute": 23}
